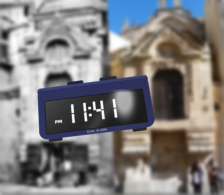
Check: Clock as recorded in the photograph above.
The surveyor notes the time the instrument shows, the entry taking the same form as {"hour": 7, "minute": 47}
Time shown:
{"hour": 11, "minute": 41}
